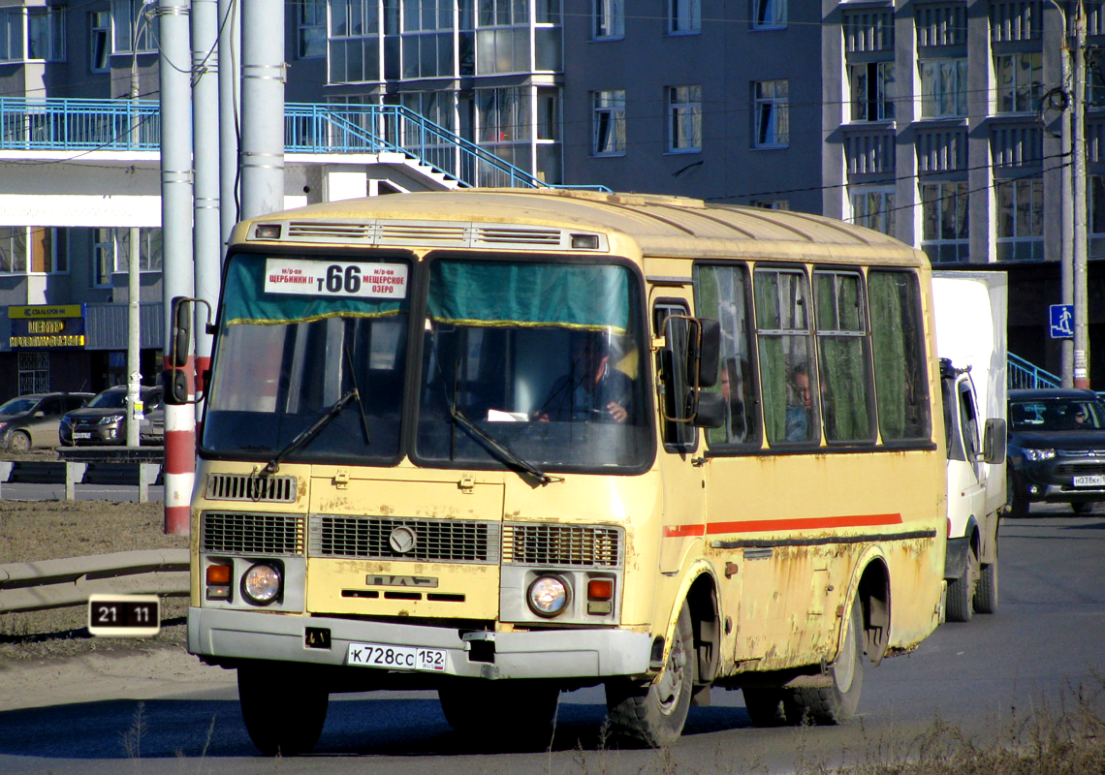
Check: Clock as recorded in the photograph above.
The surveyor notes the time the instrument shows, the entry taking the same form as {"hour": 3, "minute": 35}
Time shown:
{"hour": 21, "minute": 11}
